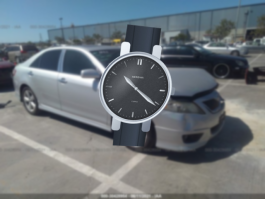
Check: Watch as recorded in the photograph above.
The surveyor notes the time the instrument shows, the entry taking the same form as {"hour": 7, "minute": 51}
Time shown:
{"hour": 10, "minute": 21}
